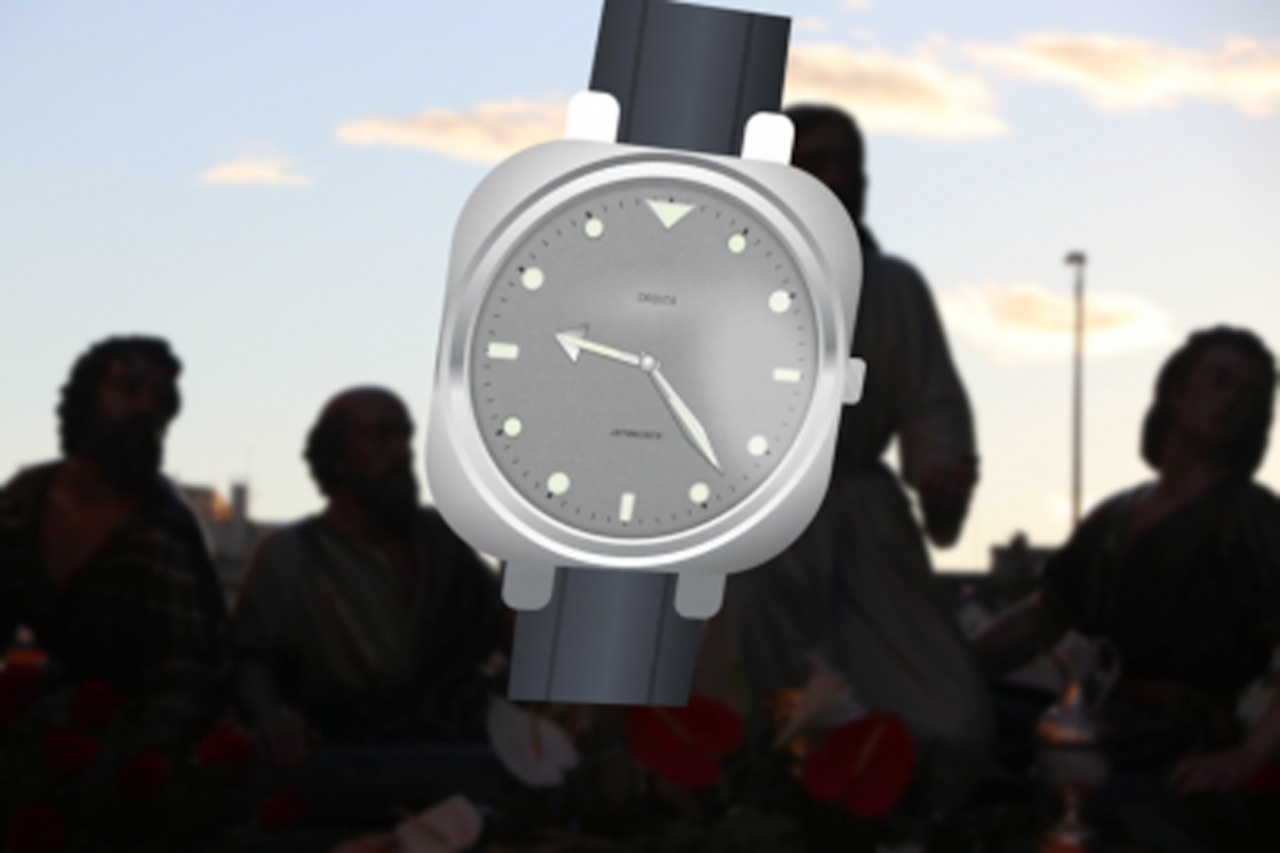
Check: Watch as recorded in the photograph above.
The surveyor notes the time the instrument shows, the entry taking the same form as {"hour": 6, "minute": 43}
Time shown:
{"hour": 9, "minute": 23}
